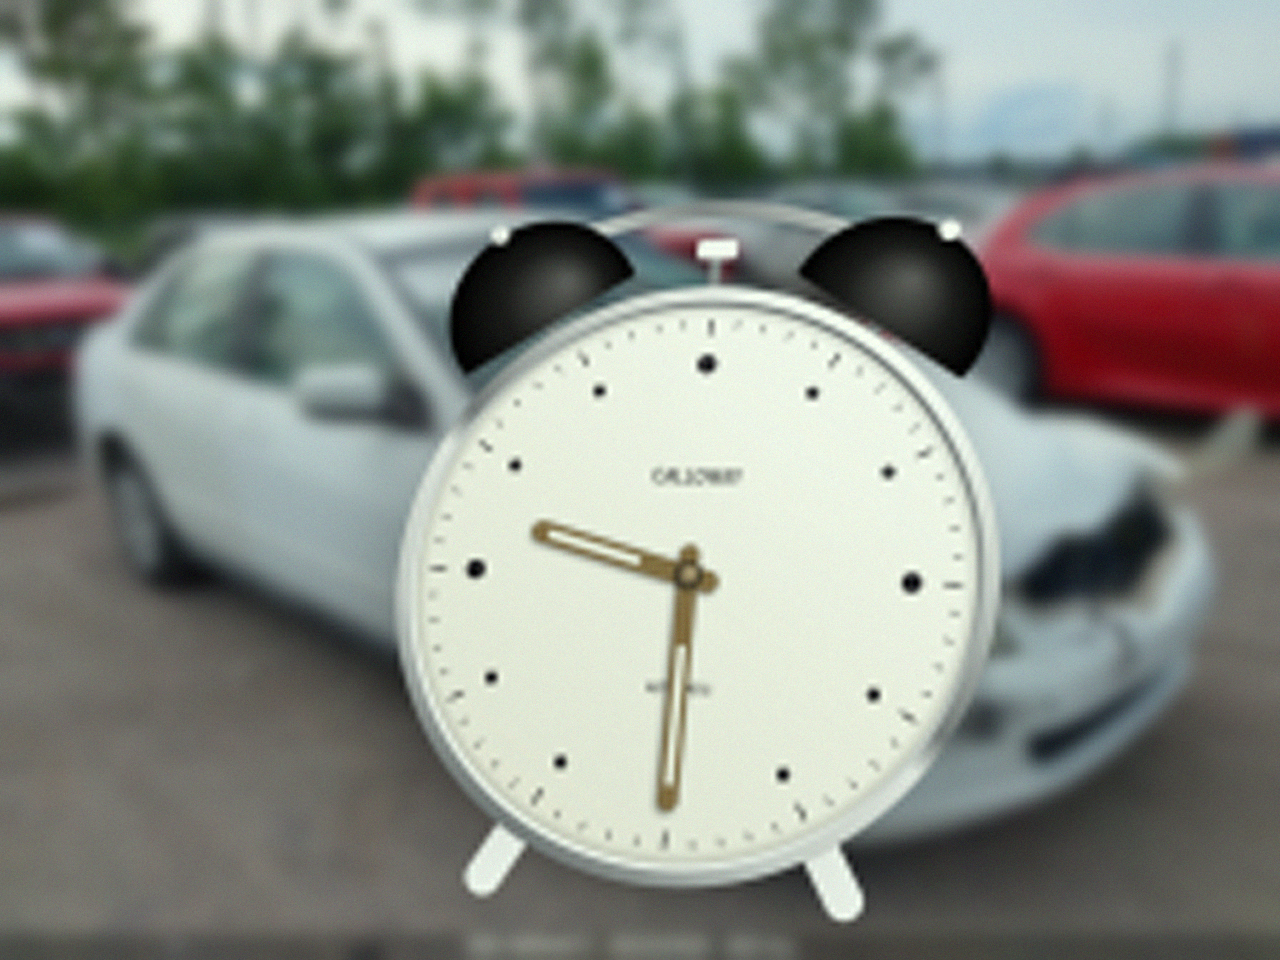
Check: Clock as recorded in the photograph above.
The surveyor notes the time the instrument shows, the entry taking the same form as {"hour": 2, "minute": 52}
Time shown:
{"hour": 9, "minute": 30}
